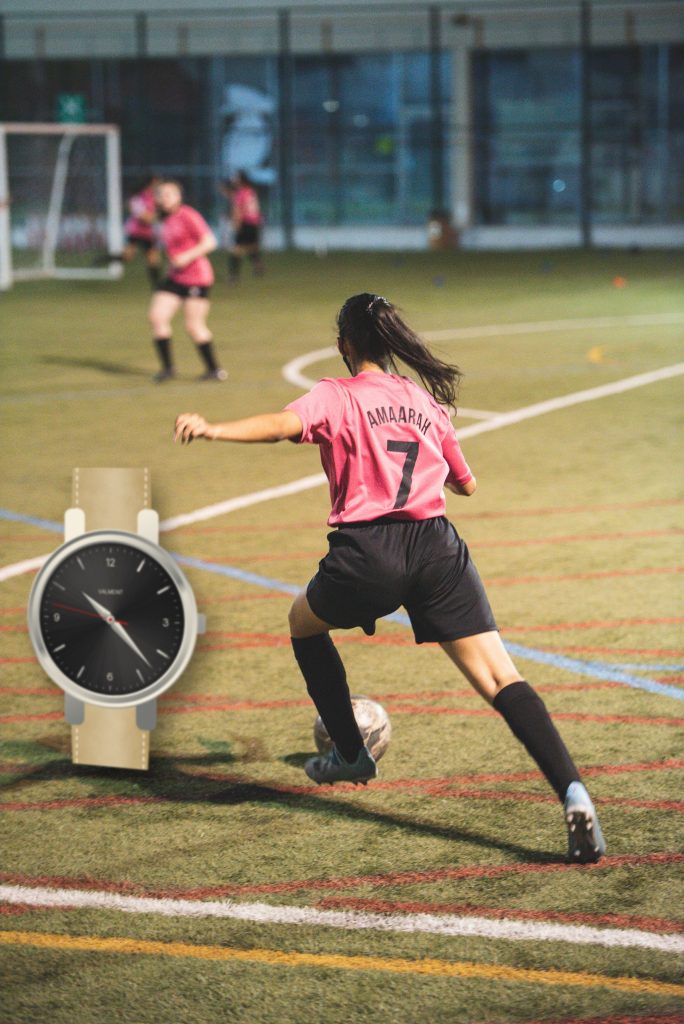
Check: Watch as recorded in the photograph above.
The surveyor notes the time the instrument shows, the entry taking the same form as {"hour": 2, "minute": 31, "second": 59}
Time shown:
{"hour": 10, "minute": 22, "second": 47}
